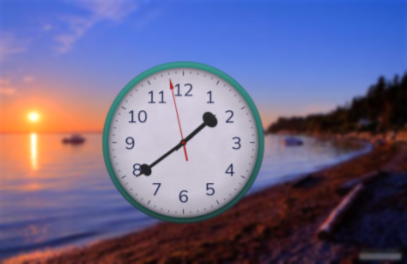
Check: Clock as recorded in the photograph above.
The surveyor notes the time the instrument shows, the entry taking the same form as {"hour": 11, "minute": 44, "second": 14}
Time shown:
{"hour": 1, "minute": 38, "second": 58}
